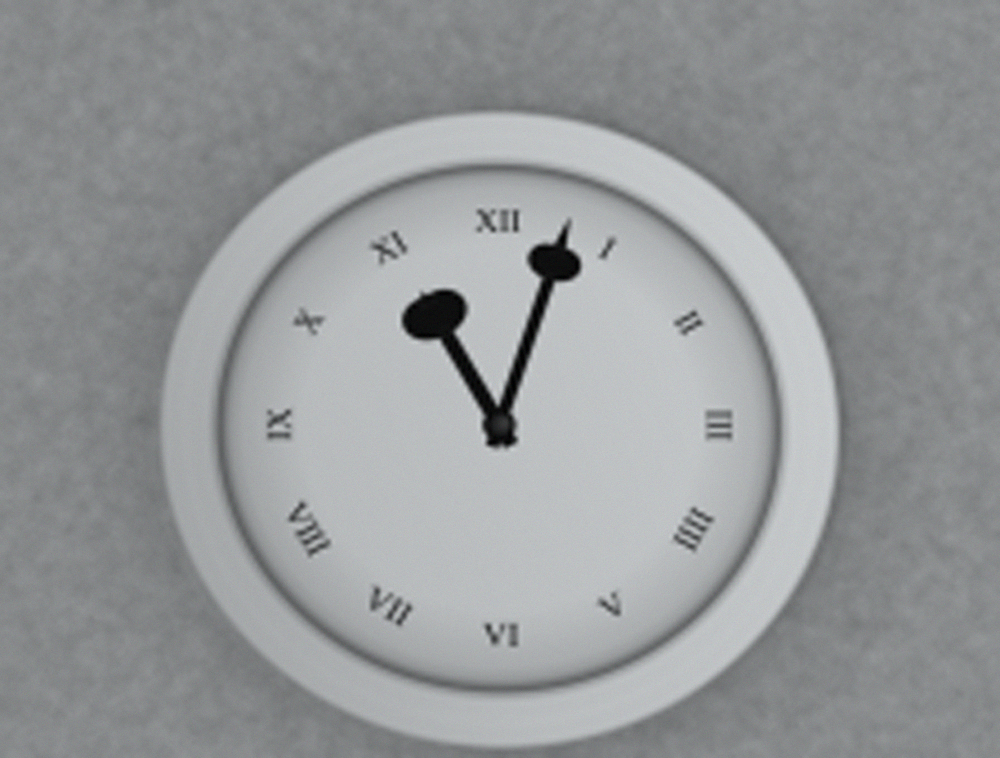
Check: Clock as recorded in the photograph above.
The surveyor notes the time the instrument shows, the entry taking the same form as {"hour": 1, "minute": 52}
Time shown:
{"hour": 11, "minute": 3}
